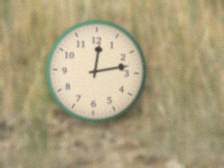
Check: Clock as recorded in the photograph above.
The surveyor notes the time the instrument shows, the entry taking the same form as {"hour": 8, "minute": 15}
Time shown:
{"hour": 12, "minute": 13}
